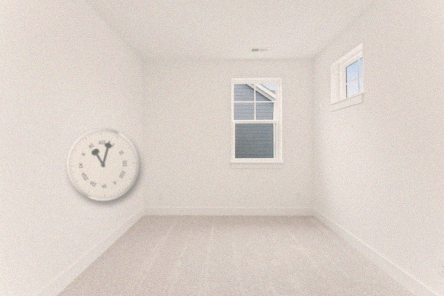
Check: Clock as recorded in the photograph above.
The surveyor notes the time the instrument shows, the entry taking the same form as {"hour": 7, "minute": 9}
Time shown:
{"hour": 11, "minute": 3}
